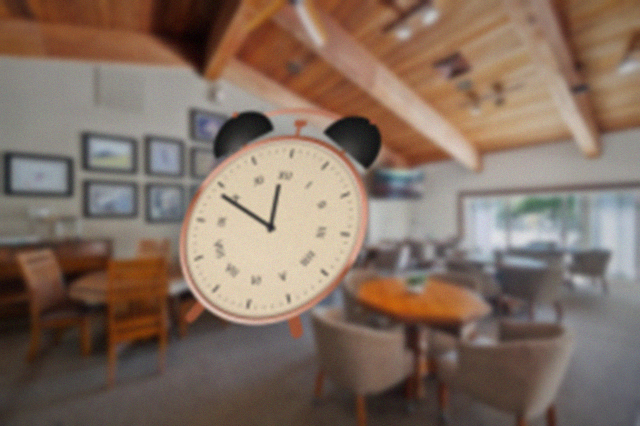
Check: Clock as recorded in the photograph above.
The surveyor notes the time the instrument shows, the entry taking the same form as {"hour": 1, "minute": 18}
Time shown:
{"hour": 11, "minute": 49}
